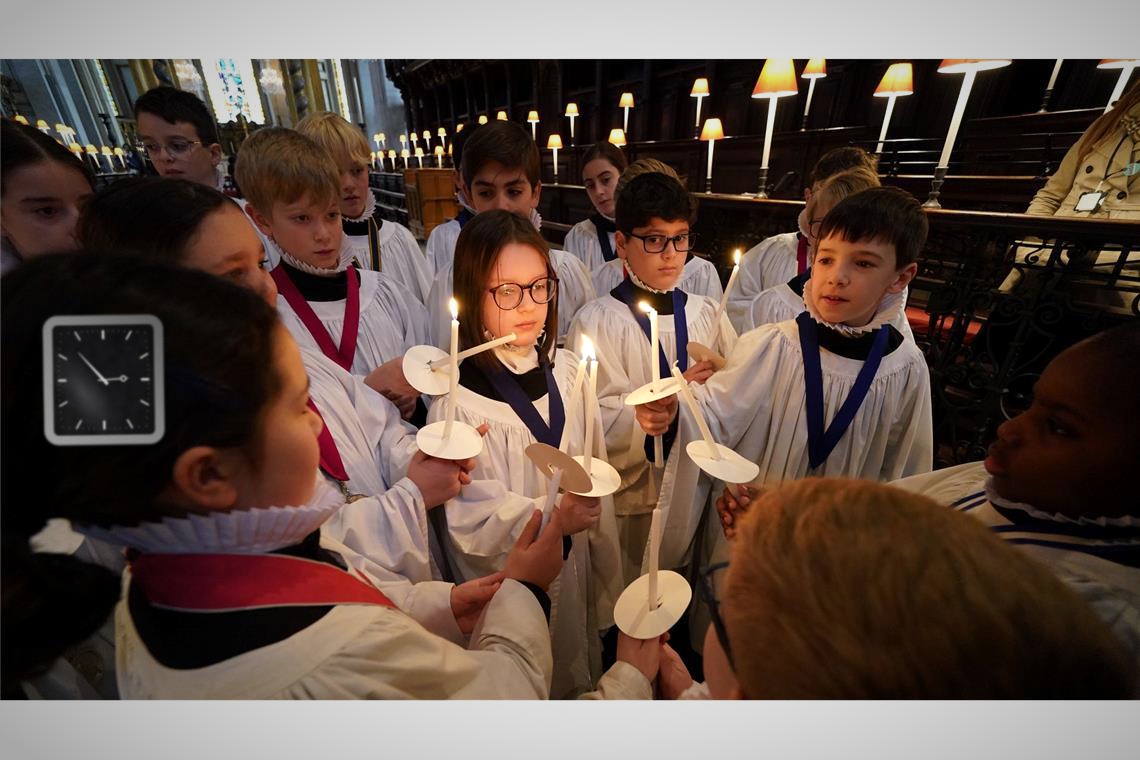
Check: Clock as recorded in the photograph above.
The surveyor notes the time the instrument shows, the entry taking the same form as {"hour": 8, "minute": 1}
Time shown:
{"hour": 2, "minute": 53}
